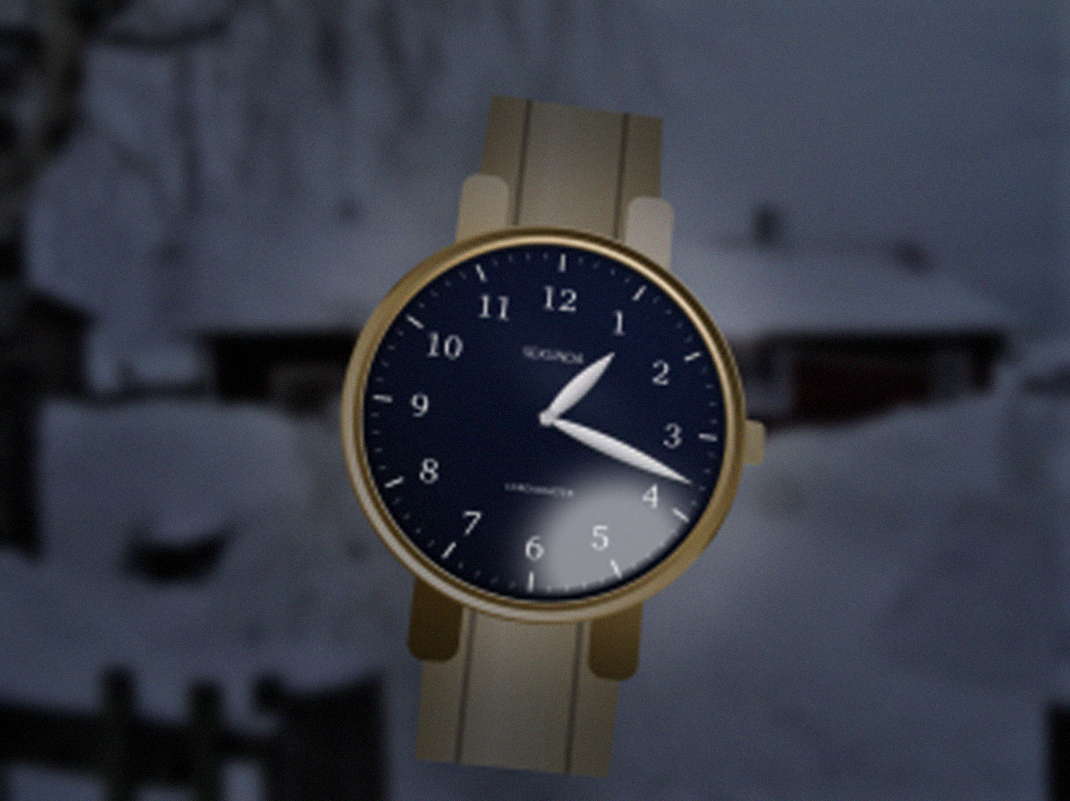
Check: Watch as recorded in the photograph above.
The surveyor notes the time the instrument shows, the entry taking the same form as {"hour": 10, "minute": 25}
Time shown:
{"hour": 1, "minute": 18}
